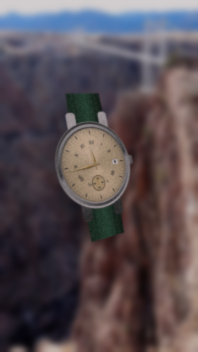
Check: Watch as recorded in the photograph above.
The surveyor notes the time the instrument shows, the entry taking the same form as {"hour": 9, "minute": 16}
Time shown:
{"hour": 11, "minute": 44}
